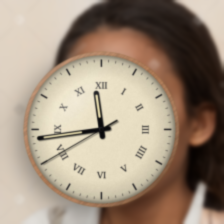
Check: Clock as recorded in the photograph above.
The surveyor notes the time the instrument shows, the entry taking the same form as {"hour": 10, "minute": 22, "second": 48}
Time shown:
{"hour": 11, "minute": 43, "second": 40}
